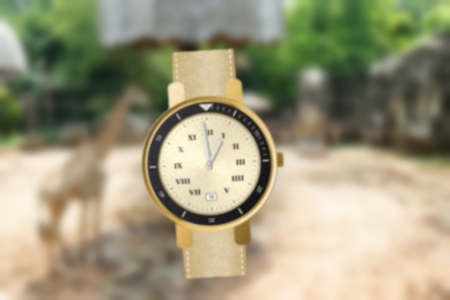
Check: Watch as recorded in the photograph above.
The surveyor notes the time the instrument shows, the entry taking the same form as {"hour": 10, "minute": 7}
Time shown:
{"hour": 12, "minute": 59}
